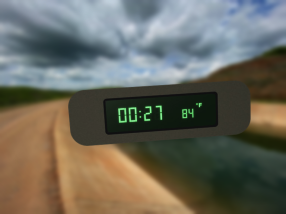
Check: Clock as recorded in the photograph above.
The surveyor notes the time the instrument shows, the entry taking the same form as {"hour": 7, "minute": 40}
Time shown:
{"hour": 0, "minute": 27}
